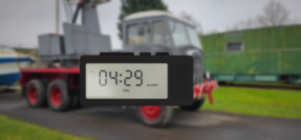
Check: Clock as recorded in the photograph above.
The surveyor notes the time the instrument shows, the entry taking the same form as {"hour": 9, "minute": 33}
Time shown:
{"hour": 4, "minute": 29}
